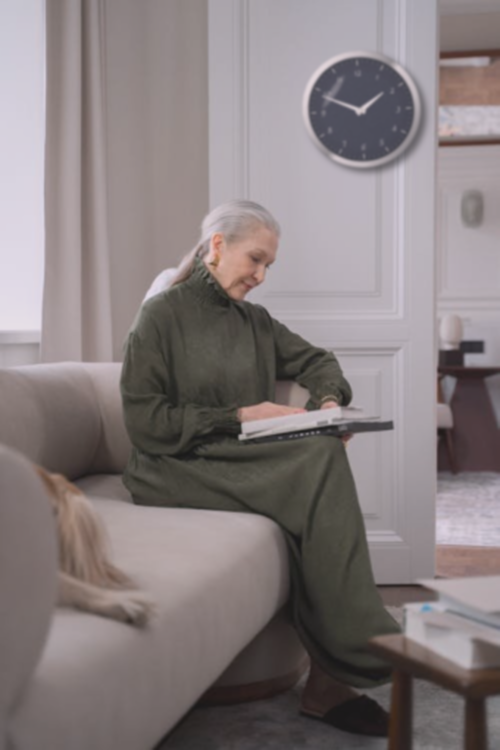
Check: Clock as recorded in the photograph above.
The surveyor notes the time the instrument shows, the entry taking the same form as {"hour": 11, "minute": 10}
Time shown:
{"hour": 1, "minute": 49}
